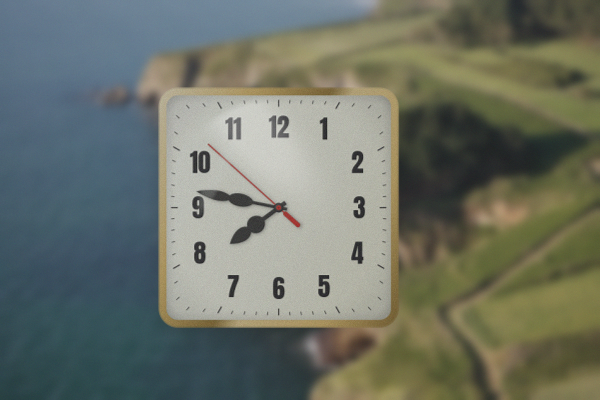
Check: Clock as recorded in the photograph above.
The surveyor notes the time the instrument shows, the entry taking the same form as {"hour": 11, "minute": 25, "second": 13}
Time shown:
{"hour": 7, "minute": 46, "second": 52}
